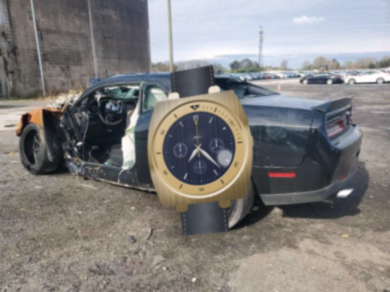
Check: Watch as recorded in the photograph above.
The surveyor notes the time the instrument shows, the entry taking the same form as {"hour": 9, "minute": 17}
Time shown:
{"hour": 7, "minute": 23}
